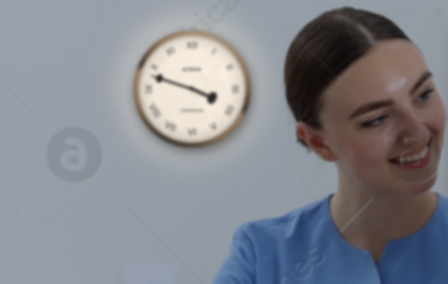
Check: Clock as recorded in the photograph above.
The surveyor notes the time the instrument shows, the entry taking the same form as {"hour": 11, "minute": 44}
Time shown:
{"hour": 3, "minute": 48}
